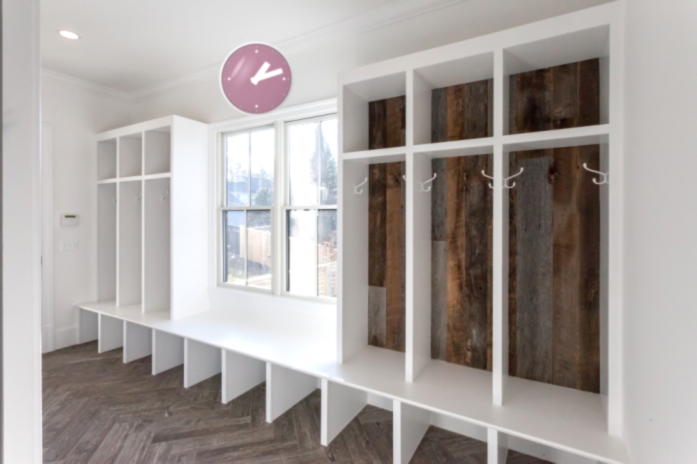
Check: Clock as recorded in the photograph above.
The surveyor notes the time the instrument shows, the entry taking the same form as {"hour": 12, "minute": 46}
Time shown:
{"hour": 1, "minute": 12}
